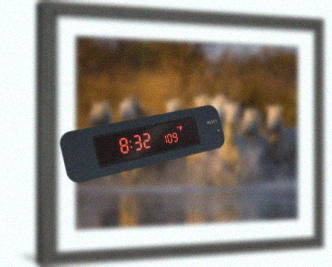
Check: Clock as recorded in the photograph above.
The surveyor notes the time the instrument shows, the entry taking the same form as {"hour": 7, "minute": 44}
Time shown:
{"hour": 8, "minute": 32}
